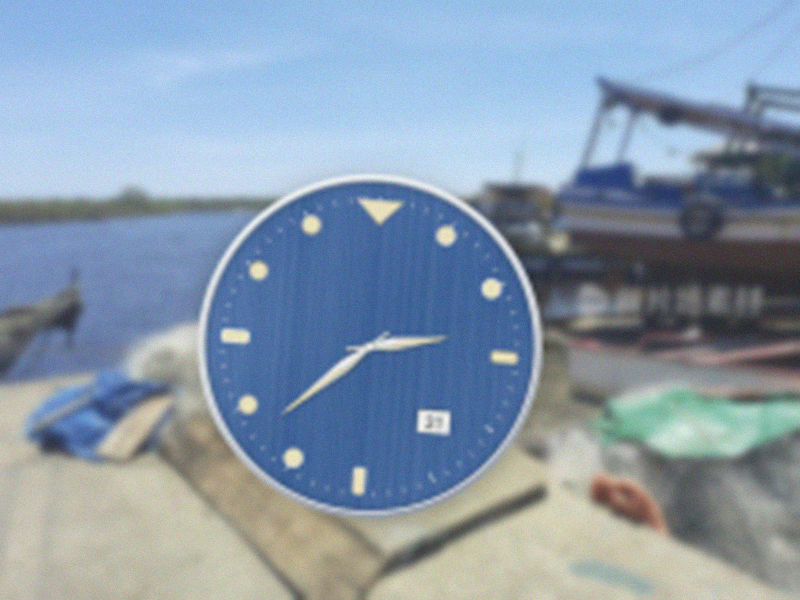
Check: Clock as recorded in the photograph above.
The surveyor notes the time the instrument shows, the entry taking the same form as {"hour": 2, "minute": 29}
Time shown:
{"hour": 2, "minute": 38}
